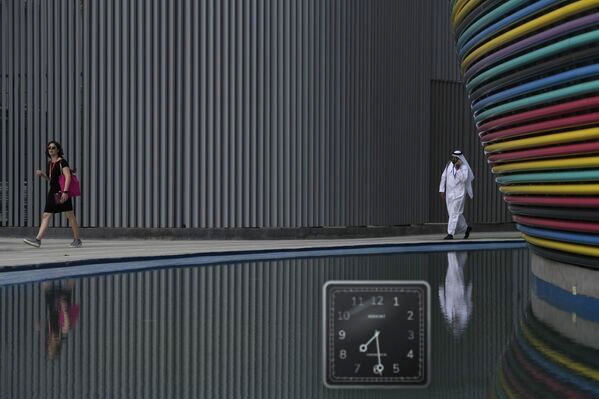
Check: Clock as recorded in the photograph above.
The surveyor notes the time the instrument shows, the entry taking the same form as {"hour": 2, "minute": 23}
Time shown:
{"hour": 7, "minute": 29}
